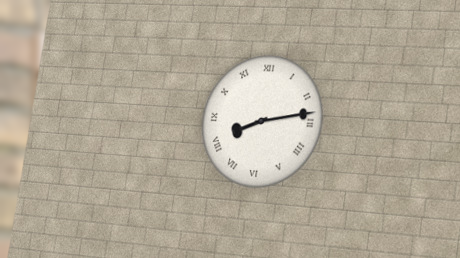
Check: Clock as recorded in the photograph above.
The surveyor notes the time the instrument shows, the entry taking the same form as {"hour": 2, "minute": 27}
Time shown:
{"hour": 8, "minute": 13}
